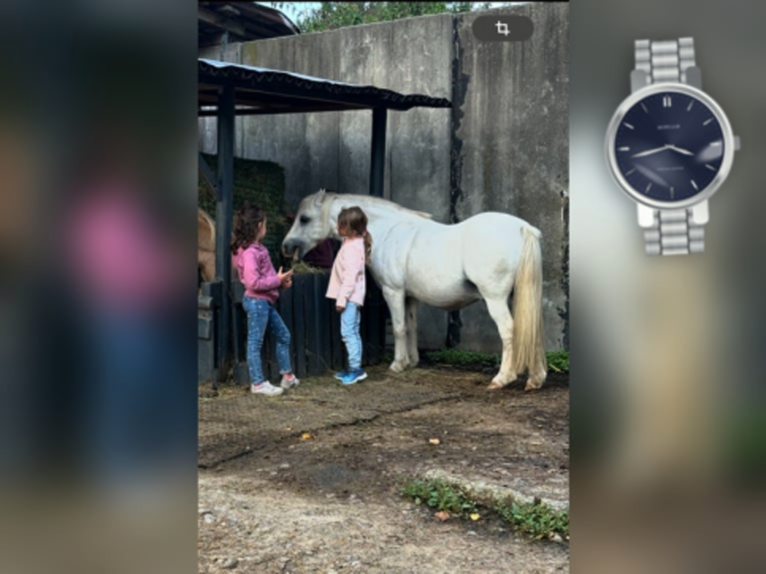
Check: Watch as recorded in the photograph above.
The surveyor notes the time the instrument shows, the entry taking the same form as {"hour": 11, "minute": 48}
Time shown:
{"hour": 3, "minute": 43}
